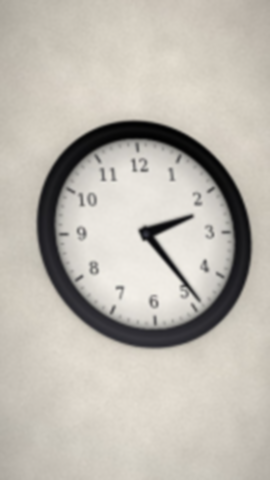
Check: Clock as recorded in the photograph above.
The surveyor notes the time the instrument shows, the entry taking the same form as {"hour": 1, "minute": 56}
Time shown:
{"hour": 2, "minute": 24}
